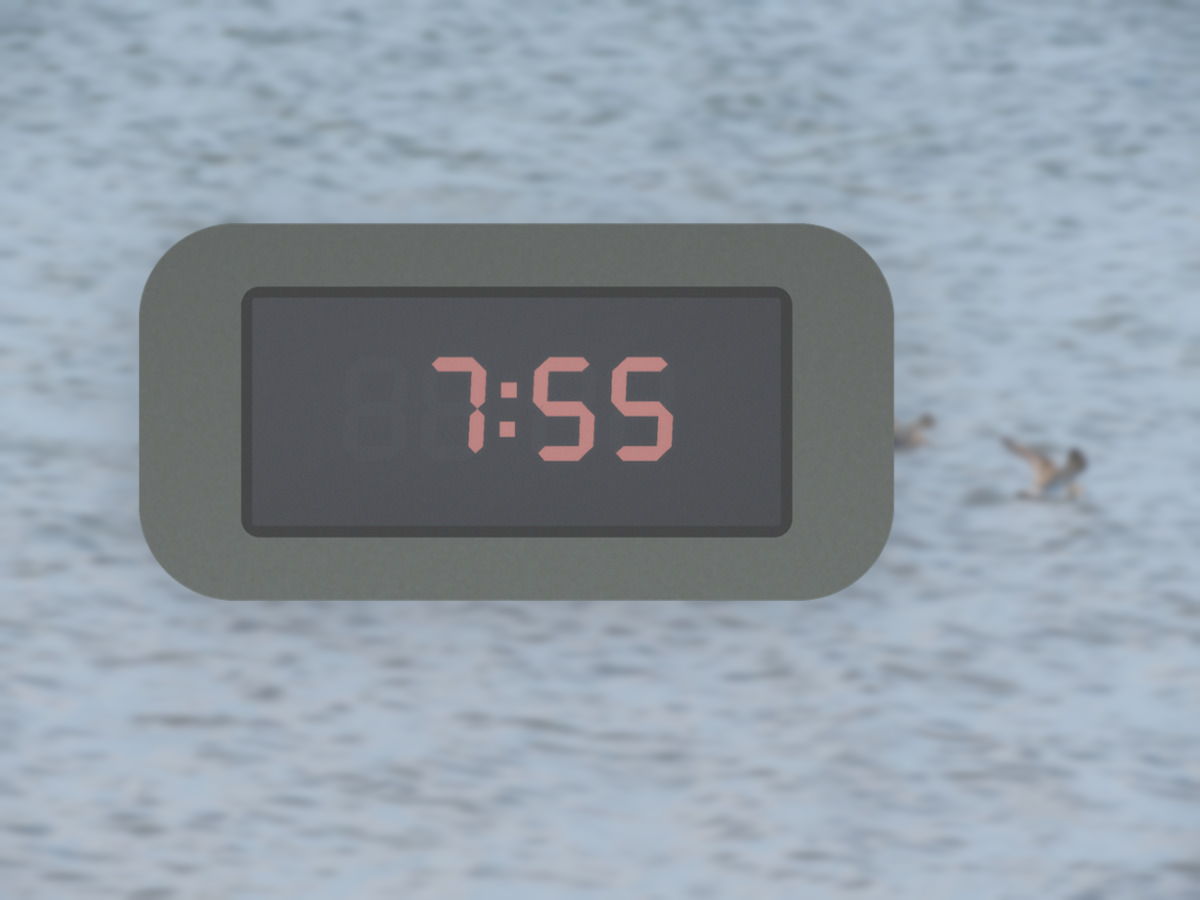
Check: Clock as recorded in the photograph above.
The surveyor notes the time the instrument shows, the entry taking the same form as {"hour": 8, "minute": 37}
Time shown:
{"hour": 7, "minute": 55}
